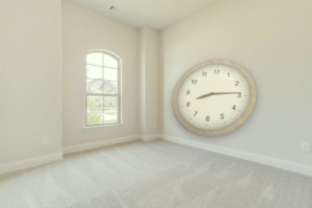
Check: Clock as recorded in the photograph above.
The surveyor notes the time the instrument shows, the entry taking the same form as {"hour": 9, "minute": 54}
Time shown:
{"hour": 8, "minute": 14}
